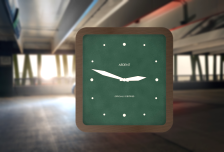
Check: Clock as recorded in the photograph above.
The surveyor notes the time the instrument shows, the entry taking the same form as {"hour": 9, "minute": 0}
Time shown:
{"hour": 2, "minute": 48}
